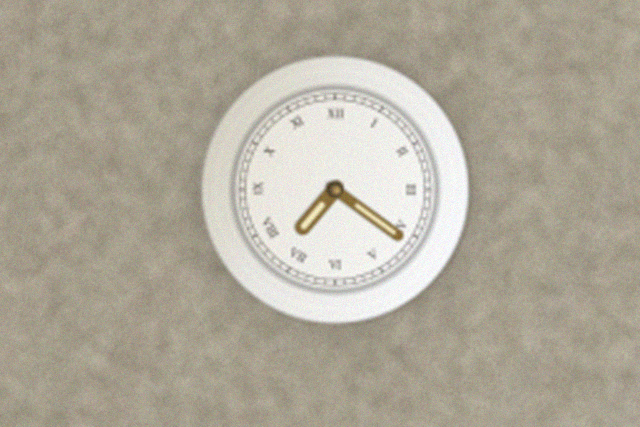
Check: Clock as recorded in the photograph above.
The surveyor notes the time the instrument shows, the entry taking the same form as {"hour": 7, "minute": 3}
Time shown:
{"hour": 7, "minute": 21}
